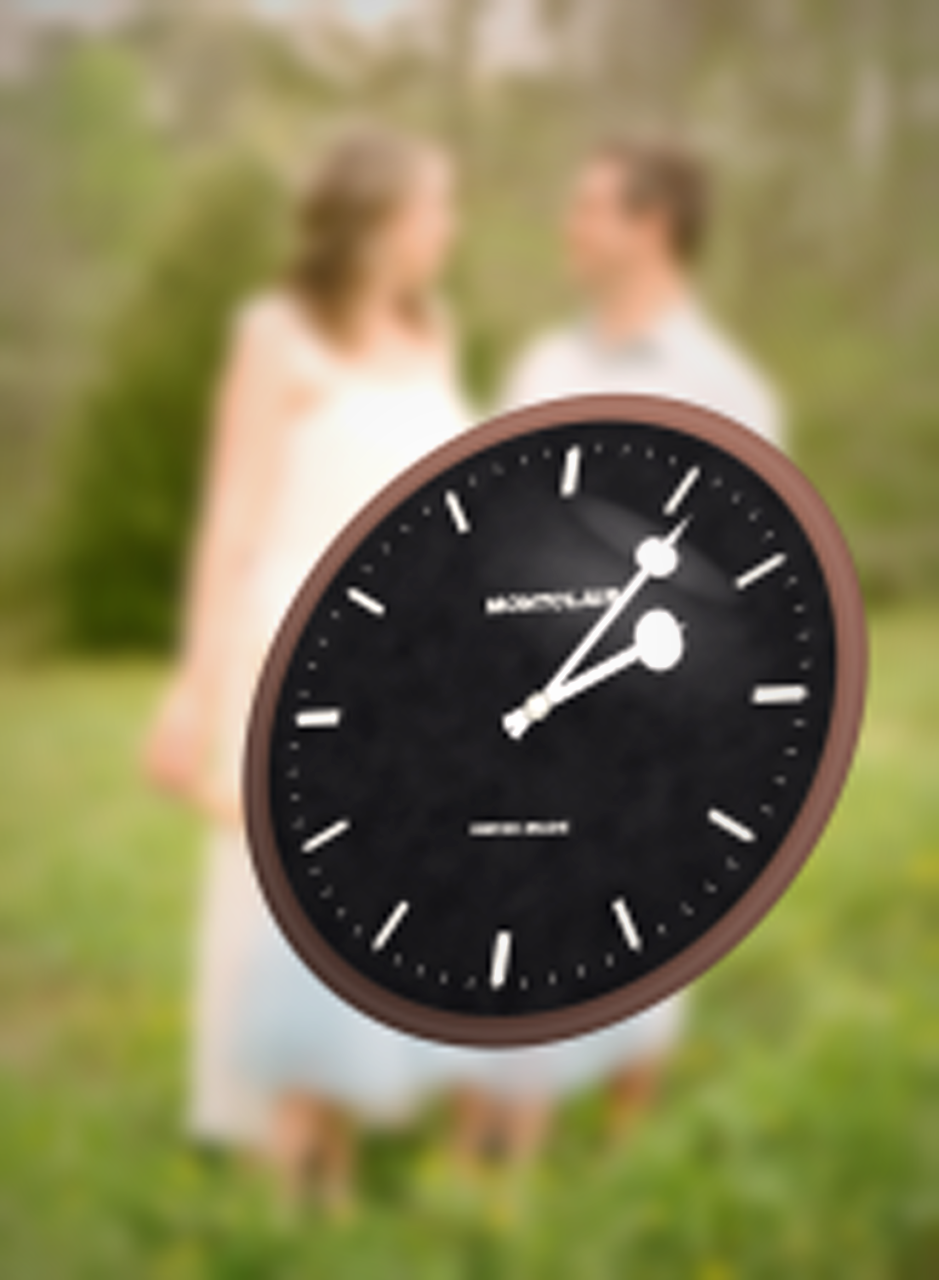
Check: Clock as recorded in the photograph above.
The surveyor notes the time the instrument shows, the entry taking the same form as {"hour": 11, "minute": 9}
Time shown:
{"hour": 2, "minute": 6}
